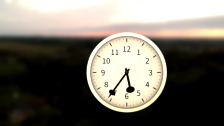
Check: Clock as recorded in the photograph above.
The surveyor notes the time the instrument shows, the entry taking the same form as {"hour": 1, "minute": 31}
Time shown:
{"hour": 5, "minute": 36}
